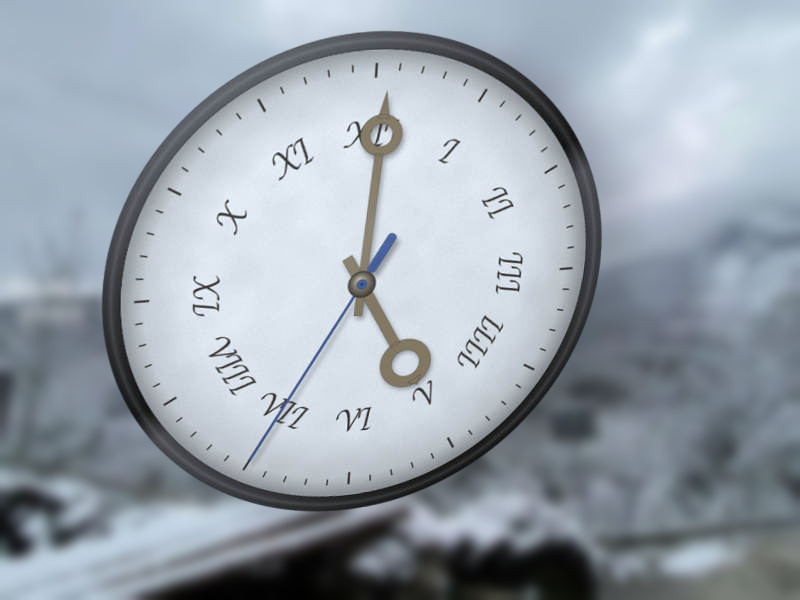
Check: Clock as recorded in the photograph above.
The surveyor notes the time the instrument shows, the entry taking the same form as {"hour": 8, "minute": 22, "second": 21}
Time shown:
{"hour": 5, "minute": 0, "second": 35}
